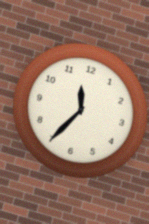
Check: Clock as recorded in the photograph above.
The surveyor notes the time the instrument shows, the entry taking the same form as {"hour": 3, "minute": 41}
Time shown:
{"hour": 11, "minute": 35}
